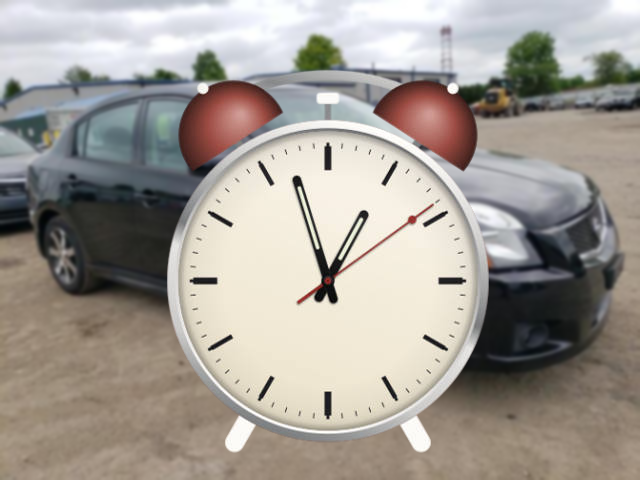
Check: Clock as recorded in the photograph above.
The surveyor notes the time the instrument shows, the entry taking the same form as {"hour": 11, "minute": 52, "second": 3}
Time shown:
{"hour": 12, "minute": 57, "second": 9}
